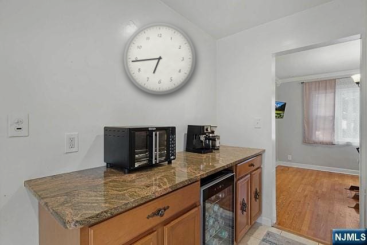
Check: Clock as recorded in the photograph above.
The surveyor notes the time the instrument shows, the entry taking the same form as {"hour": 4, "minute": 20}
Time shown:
{"hour": 6, "minute": 44}
